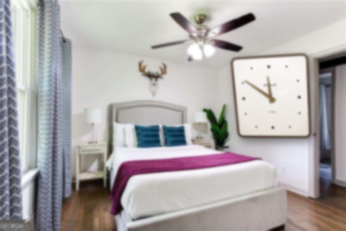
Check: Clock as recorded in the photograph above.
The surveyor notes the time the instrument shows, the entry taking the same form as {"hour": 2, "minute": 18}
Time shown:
{"hour": 11, "minute": 51}
